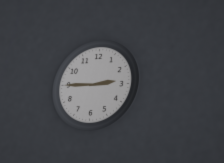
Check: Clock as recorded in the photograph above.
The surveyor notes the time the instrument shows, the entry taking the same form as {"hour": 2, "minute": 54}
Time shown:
{"hour": 2, "minute": 45}
